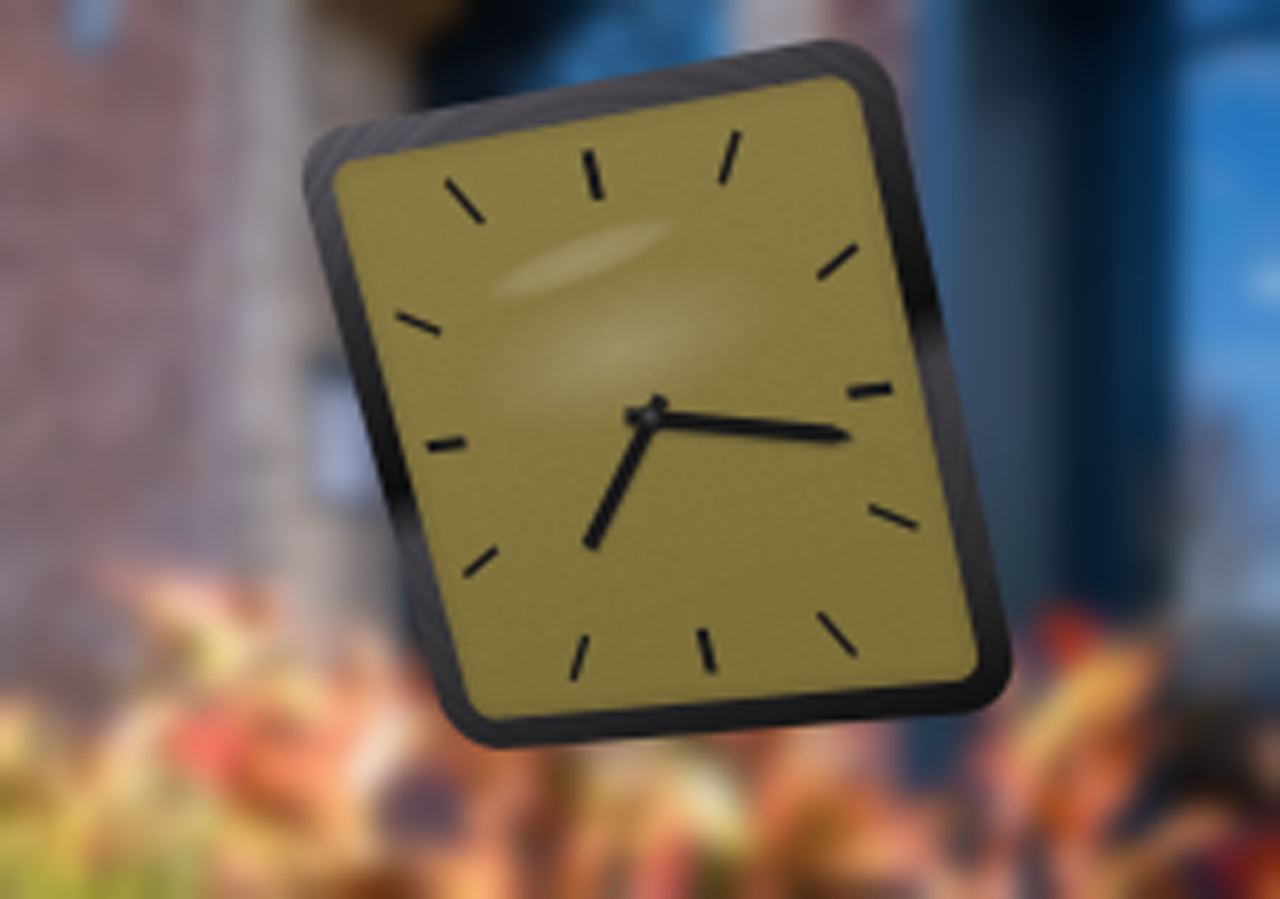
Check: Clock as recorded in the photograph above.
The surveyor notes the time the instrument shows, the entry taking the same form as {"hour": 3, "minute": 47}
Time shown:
{"hour": 7, "minute": 17}
